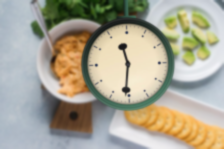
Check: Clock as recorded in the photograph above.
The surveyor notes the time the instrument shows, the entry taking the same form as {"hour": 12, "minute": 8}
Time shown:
{"hour": 11, "minute": 31}
